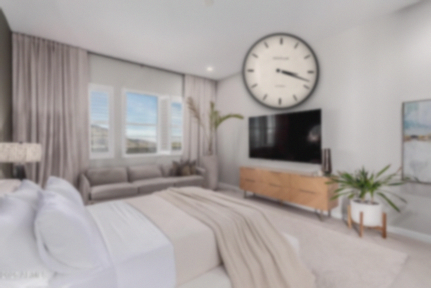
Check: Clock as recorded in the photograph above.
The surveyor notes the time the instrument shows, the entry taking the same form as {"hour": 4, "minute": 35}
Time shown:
{"hour": 3, "minute": 18}
